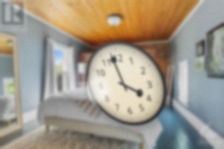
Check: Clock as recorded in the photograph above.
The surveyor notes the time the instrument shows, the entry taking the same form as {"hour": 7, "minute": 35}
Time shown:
{"hour": 3, "minute": 58}
